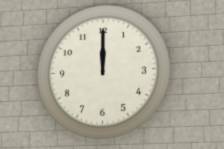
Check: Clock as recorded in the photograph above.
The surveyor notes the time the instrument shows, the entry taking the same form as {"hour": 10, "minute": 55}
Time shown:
{"hour": 12, "minute": 0}
